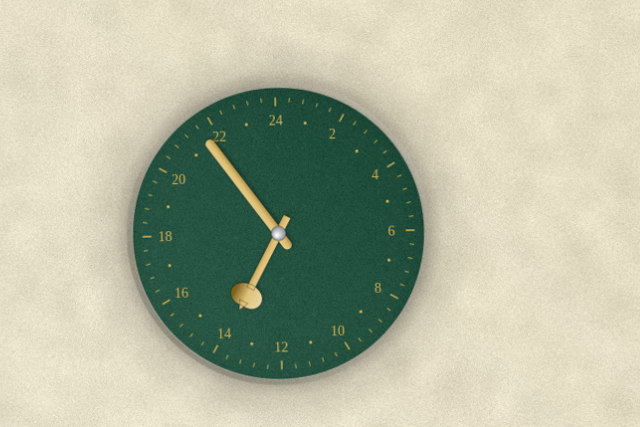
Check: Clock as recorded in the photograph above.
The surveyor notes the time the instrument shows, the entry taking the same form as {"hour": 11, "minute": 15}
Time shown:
{"hour": 13, "minute": 54}
